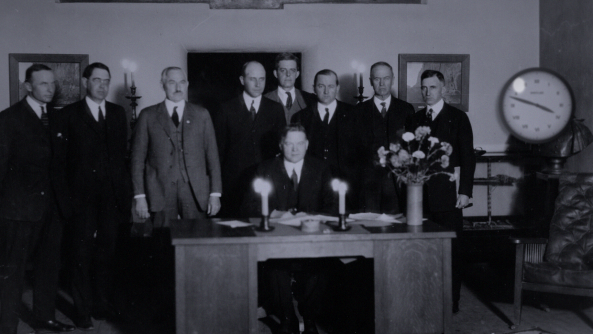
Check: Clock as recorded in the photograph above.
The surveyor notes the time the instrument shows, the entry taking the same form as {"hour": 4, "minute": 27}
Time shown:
{"hour": 3, "minute": 48}
